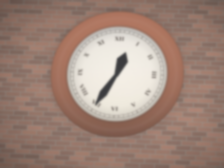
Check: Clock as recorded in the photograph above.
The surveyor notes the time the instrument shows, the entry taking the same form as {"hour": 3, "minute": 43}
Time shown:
{"hour": 12, "minute": 35}
